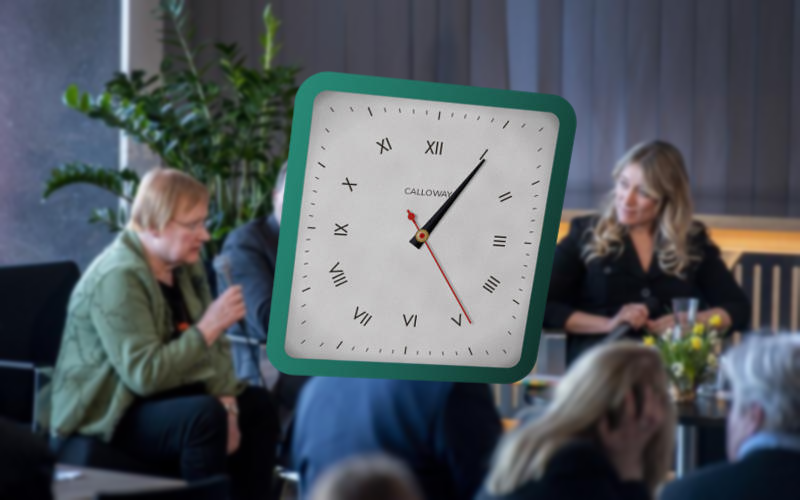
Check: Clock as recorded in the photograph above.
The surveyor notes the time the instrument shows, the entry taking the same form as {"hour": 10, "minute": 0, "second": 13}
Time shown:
{"hour": 1, "minute": 5, "second": 24}
